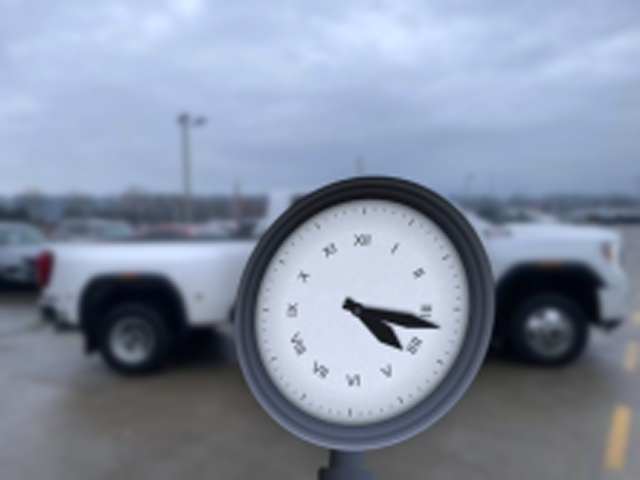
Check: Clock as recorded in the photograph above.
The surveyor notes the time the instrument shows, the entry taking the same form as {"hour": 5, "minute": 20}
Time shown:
{"hour": 4, "minute": 17}
